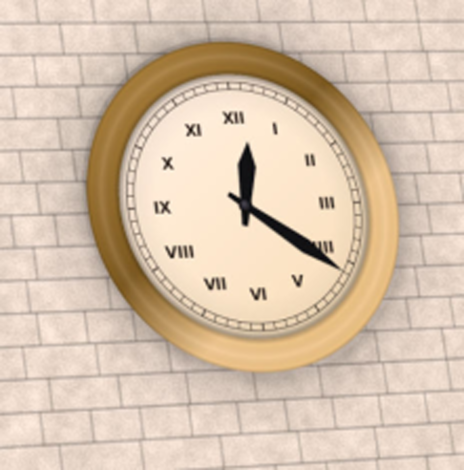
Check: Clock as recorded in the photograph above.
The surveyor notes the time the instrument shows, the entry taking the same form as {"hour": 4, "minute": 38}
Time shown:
{"hour": 12, "minute": 21}
